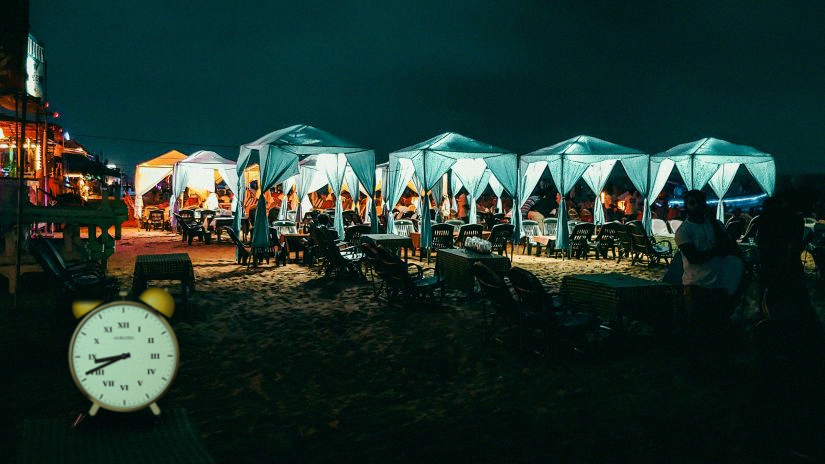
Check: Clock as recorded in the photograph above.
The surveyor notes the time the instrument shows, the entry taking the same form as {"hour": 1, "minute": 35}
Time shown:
{"hour": 8, "minute": 41}
